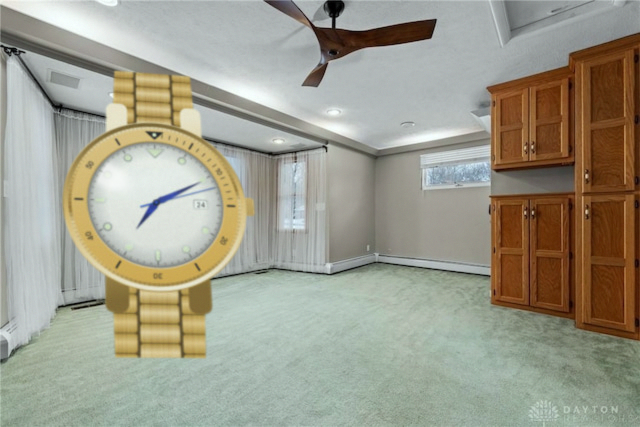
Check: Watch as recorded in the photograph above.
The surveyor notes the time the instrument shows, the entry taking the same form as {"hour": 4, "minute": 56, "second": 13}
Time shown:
{"hour": 7, "minute": 10, "second": 12}
